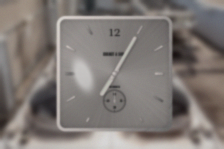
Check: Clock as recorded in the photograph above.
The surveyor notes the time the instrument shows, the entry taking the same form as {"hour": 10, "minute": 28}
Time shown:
{"hour": 7, "minute": 5}
